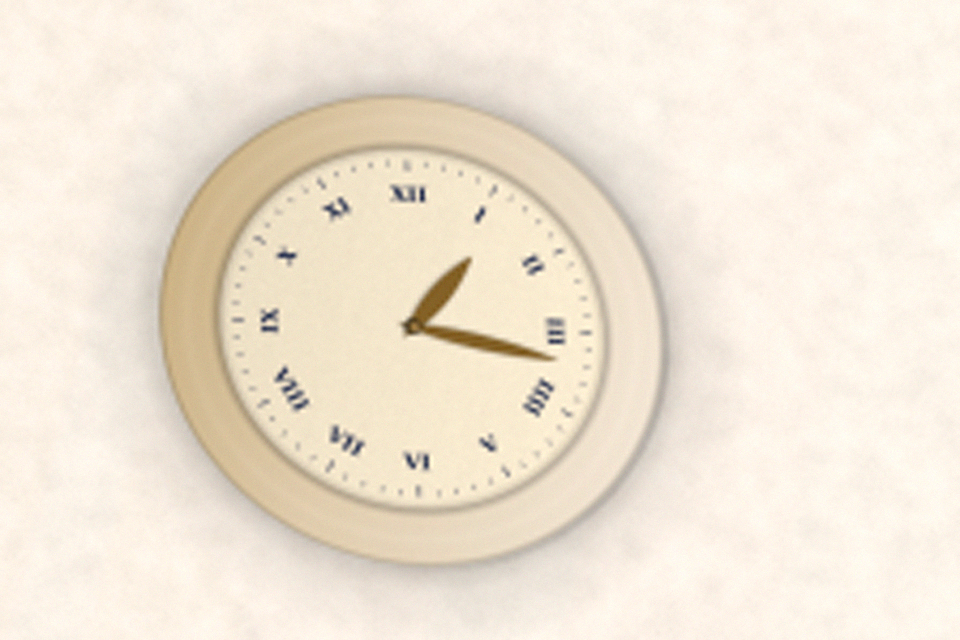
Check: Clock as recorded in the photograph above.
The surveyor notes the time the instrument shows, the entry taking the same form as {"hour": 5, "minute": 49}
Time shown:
{"hour": 1, "minute": 17}
